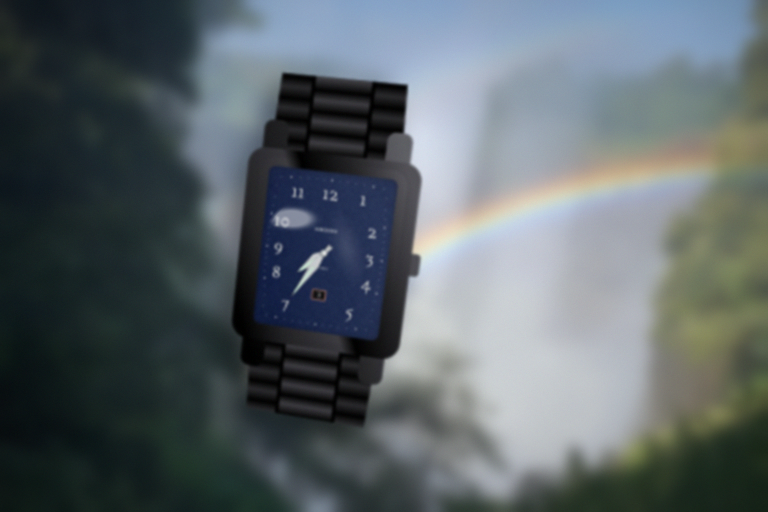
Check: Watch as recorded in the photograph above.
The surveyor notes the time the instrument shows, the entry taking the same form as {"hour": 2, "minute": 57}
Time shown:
{"hour": 7, "minute": 35}
